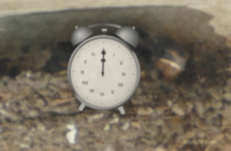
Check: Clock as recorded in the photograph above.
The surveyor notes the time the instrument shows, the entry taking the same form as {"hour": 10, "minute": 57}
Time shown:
{"hour": 12, "minute": 0}
